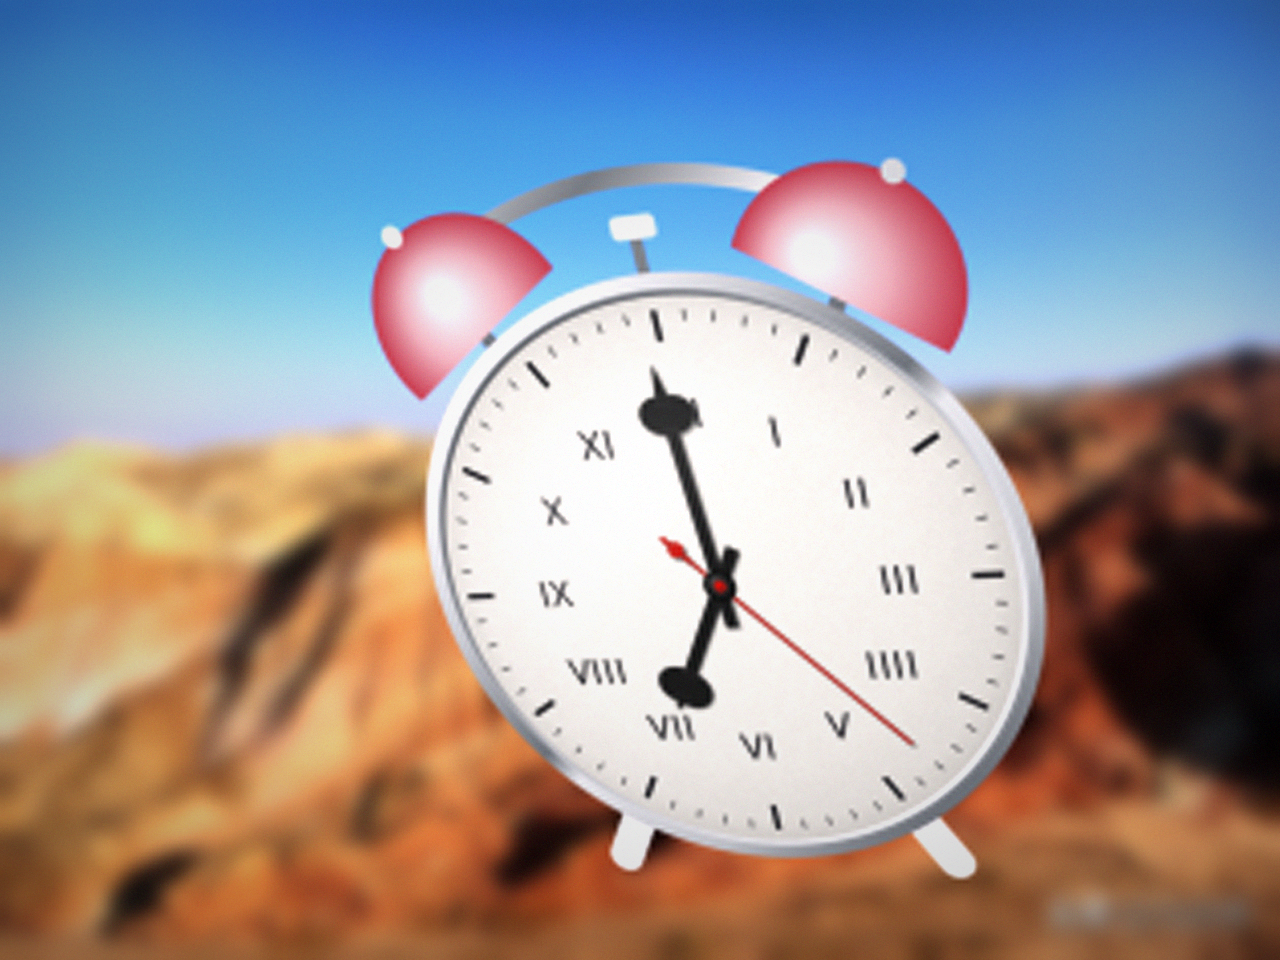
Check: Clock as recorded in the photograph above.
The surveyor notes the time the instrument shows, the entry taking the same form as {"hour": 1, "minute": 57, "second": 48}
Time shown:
{"hour": 6, "minute": 59, "second": 23}
